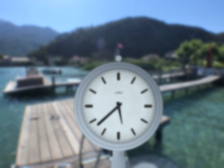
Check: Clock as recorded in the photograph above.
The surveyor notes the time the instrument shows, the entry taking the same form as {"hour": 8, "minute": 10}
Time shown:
{"hour": 5, "minute": 38}
